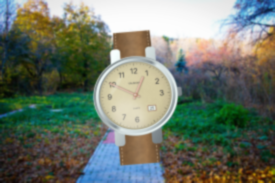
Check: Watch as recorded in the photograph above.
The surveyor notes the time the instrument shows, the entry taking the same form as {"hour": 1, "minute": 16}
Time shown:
{"hour": 12, "minute": 50}
